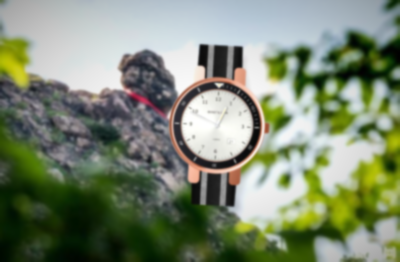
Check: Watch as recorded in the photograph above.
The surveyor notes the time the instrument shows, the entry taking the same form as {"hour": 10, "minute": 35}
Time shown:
{"hour": 12, "minute": 49}
